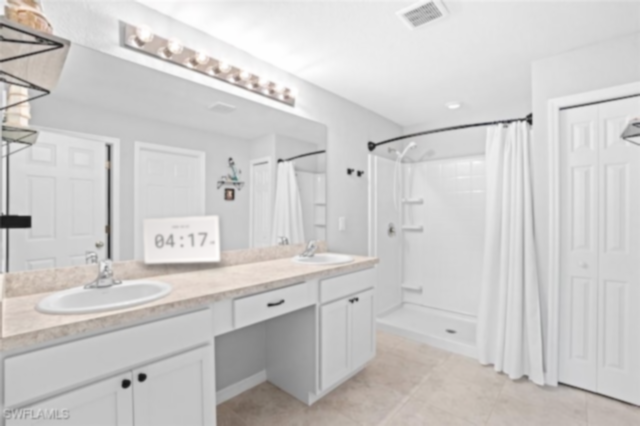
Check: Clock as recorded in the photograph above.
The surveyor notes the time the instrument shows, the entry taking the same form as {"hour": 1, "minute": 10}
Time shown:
{"hour": 4, "minute": 17}
